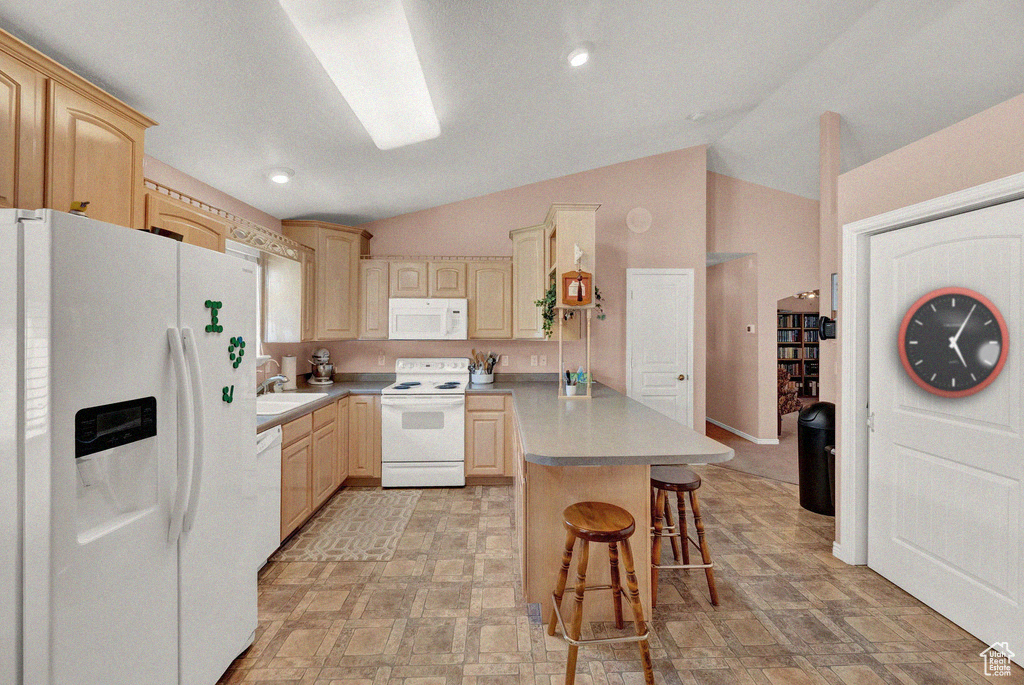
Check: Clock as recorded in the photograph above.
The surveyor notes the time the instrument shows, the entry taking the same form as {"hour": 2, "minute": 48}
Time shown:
{"hour": 5, "minute": 5}
